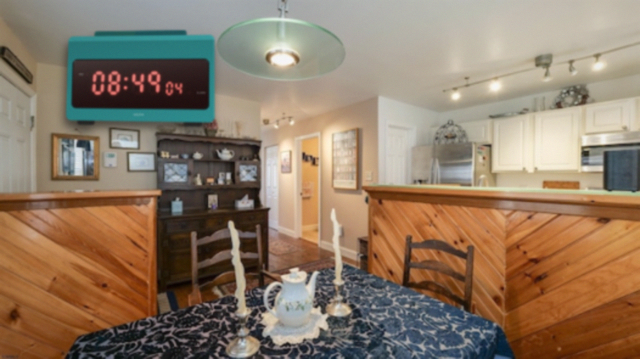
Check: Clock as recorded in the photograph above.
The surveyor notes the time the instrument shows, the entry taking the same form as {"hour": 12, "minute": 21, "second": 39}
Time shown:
{"hour": 8, "minute": 49, "second": 4}
